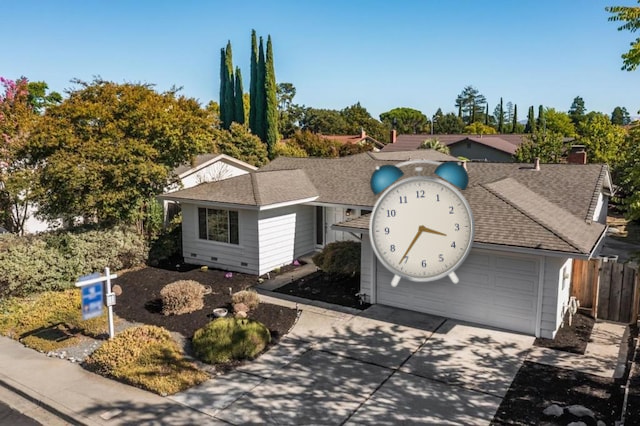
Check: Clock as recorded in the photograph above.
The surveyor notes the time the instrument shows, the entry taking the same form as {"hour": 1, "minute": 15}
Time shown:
{"hour": 3, "minute": 36}
